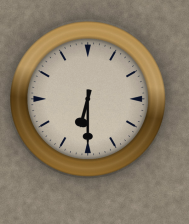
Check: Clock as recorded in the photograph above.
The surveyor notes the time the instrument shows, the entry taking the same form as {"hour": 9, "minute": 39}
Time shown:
{"hour": 6, "minute": 30}
